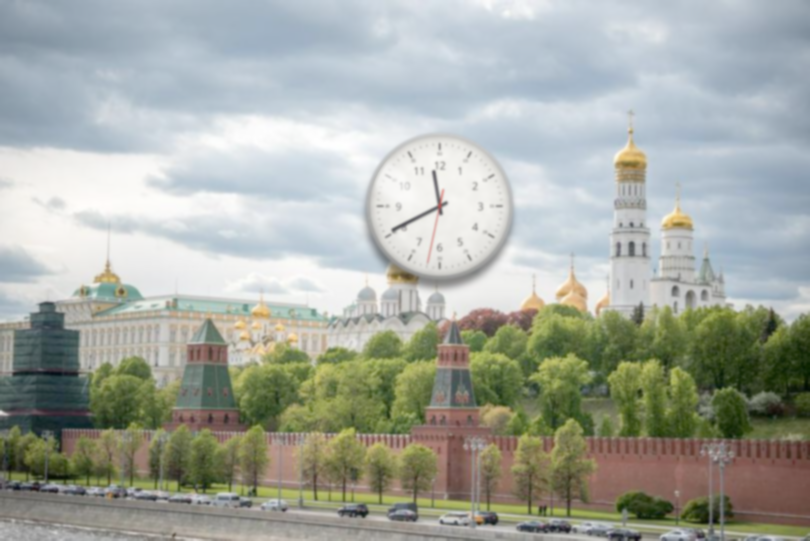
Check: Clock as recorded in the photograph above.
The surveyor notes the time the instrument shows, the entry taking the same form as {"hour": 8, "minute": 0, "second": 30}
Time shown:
{"hour": 11, "minute": 40, "second": 32}
